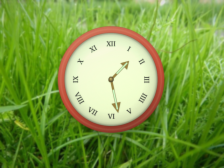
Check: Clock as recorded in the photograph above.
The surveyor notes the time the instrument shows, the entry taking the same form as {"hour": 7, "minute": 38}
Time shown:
{"hour": 1, "minute": 28}
